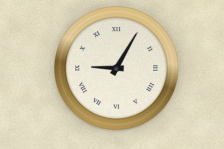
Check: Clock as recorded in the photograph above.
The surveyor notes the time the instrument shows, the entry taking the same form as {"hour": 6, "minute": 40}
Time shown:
{"hour": 9, "minute": 5}
